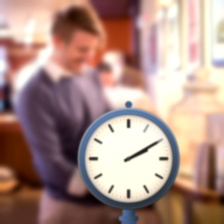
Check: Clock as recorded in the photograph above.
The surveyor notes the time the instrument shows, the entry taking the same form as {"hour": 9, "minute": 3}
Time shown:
{"hour": 2, "minute": 10}
